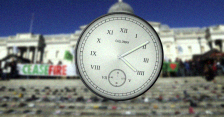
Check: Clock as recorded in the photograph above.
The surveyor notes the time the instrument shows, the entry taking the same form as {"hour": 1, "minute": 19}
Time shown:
{"hour": 4, "minute": 9}
